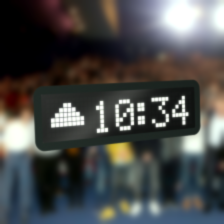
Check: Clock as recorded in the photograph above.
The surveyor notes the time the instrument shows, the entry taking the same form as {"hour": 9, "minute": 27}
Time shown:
{"hour": 10, "minute": 34}
